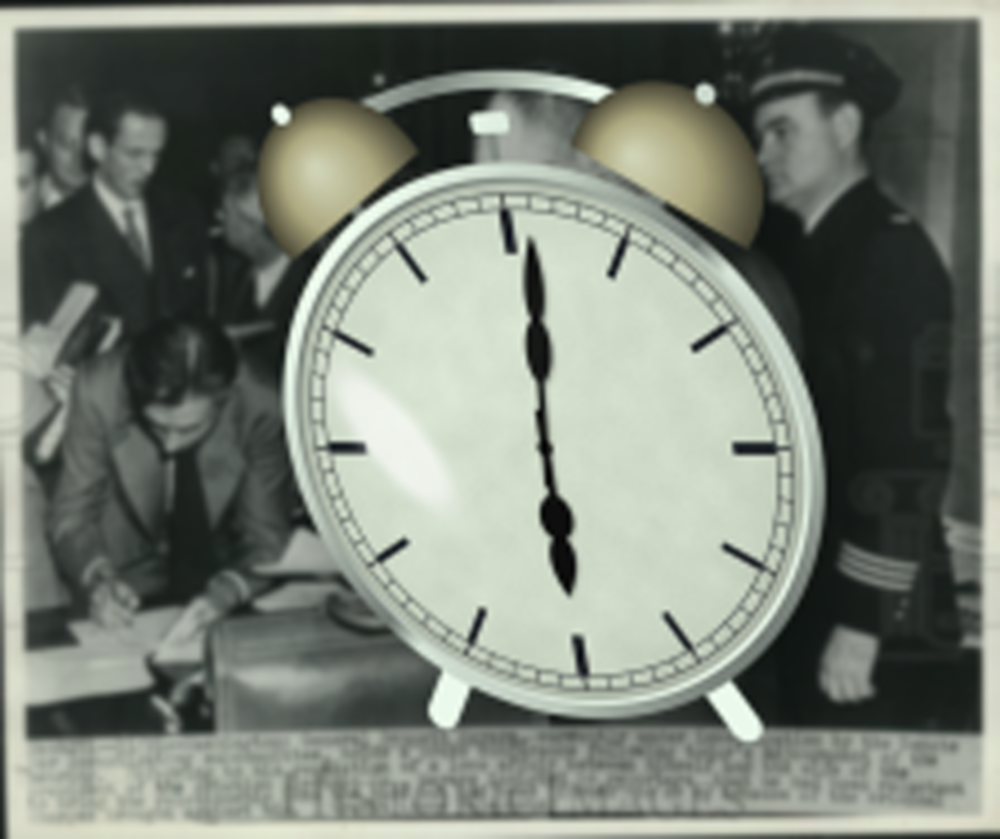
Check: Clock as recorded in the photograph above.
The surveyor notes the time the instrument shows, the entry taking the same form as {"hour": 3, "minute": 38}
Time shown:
{"hour": 6, "minute": 1}
